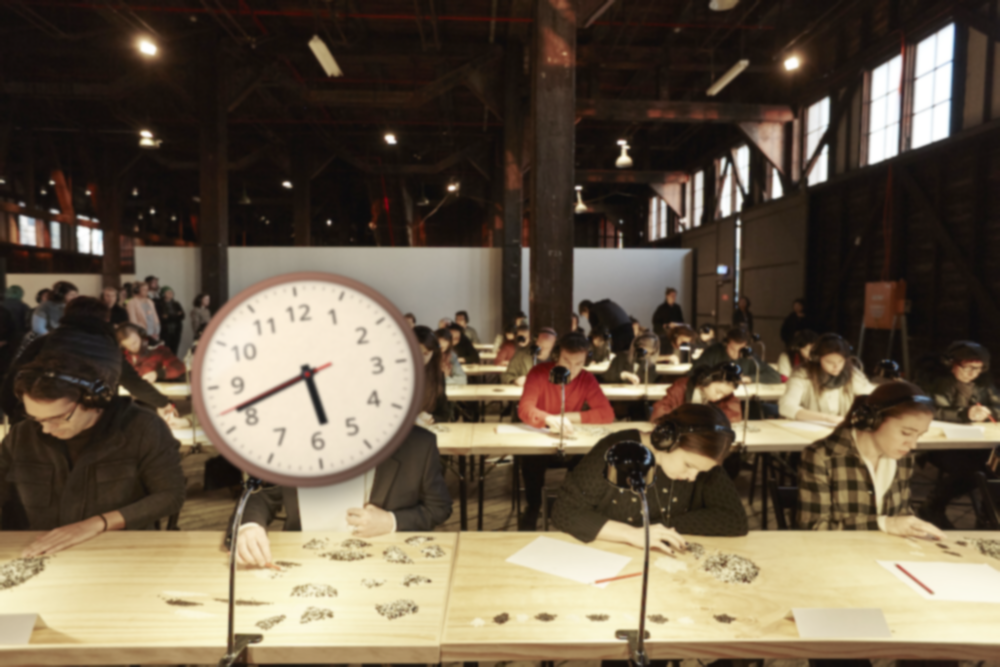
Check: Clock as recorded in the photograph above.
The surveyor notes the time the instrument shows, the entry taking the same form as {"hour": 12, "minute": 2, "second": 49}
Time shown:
{"hour": 5, "minute": 41, "second": 42}
